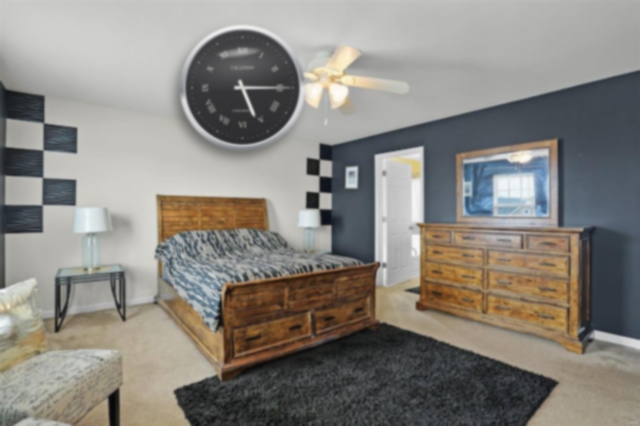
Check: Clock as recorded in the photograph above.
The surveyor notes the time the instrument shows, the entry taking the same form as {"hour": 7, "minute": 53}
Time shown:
{"hour": 5, "minute": 15}
